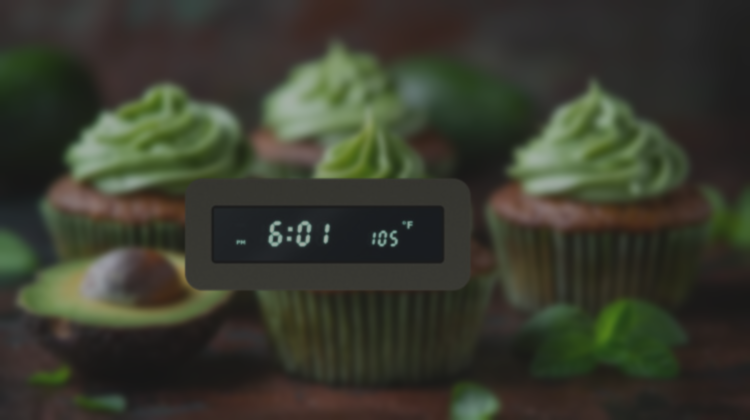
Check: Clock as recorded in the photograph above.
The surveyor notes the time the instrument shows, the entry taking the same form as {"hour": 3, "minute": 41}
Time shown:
{"hour": 6, "minute": 1}
